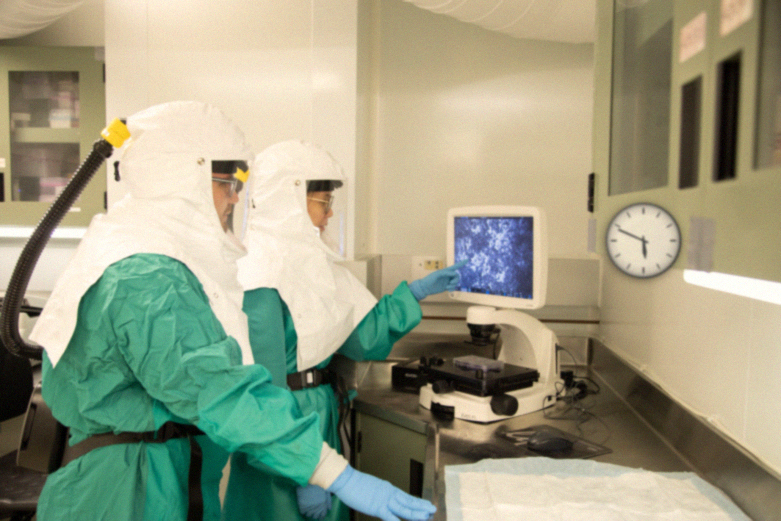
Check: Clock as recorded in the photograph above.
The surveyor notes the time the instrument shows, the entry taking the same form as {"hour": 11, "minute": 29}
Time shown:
{"hour": 5, "minute": 49}
